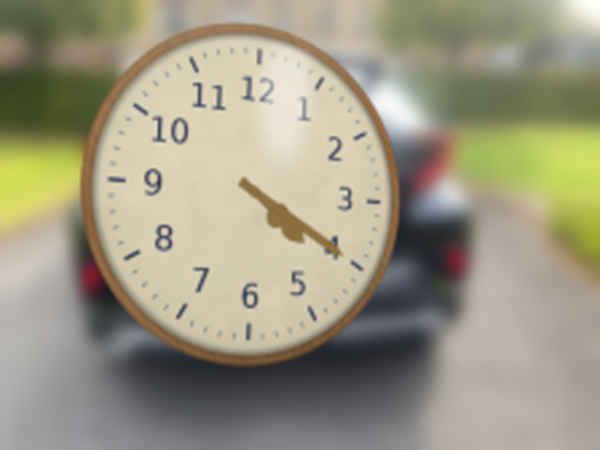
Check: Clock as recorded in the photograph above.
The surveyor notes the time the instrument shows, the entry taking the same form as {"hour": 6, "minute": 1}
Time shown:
{"hour": 4, "minute": 20}
